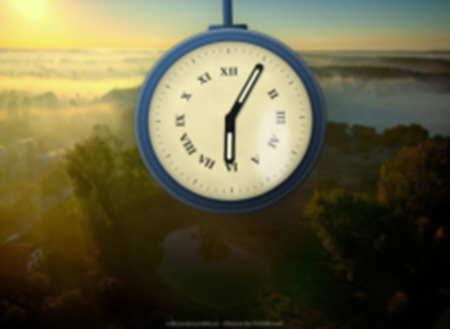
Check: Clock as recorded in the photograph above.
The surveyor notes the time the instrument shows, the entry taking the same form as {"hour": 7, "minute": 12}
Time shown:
{"hour": 6, "minute": 5}
